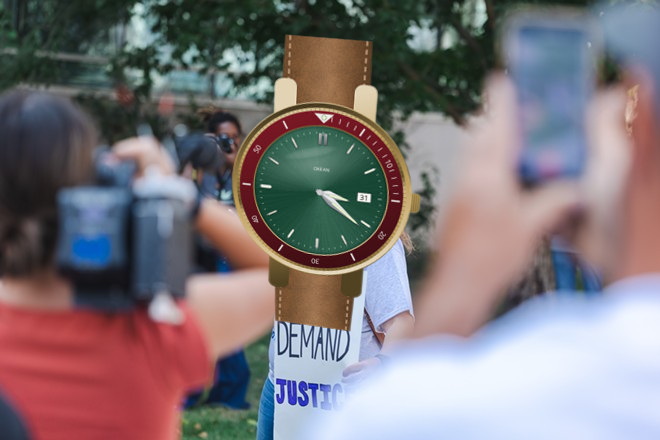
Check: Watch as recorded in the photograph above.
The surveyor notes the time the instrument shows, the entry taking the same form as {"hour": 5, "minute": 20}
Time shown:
{"hour": 3, "minute": 21}
